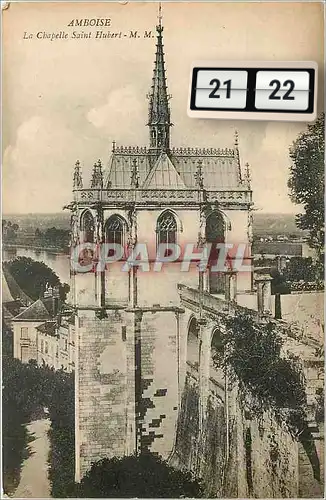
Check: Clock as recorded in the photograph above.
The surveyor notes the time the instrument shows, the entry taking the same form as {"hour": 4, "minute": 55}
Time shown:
{"hour": 21, "minute": 22}
